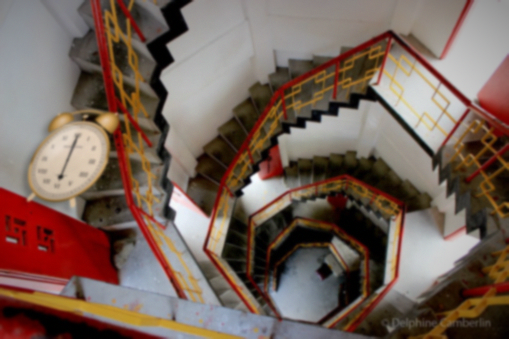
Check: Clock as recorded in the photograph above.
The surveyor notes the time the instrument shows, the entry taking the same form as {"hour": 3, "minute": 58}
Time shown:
{"hour": 6, "minute": 0}
